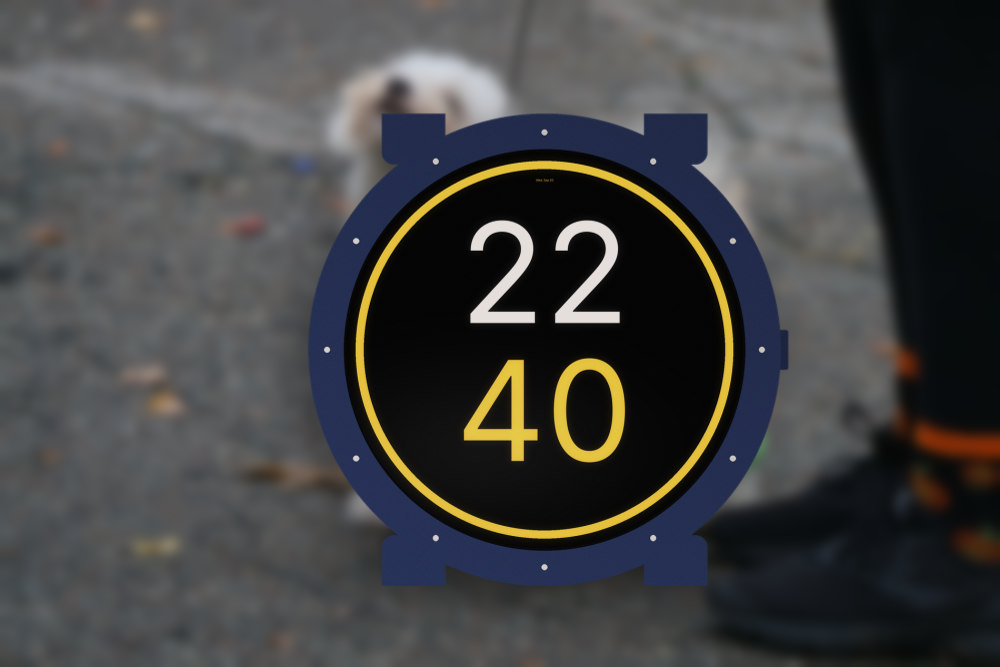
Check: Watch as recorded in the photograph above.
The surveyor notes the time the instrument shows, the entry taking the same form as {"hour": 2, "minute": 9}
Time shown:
{"hour": 22, "minute": 40}
